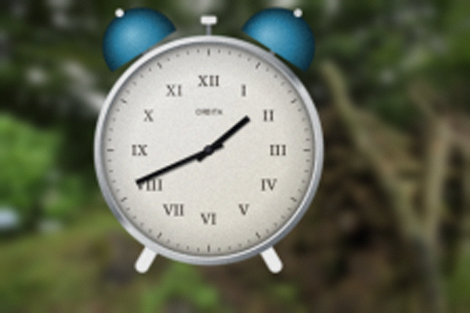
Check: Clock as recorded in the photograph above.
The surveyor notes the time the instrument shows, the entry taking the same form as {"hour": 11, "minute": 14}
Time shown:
{"hour": 1, "minute": 41}
